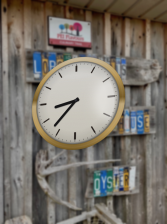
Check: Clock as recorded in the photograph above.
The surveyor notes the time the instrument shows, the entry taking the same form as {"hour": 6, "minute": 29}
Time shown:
{"hour": 8, "minute": 37}
